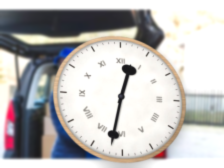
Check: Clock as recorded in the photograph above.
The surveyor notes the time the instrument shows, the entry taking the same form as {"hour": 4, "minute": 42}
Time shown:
{"hour": 12, "minute": 32}
